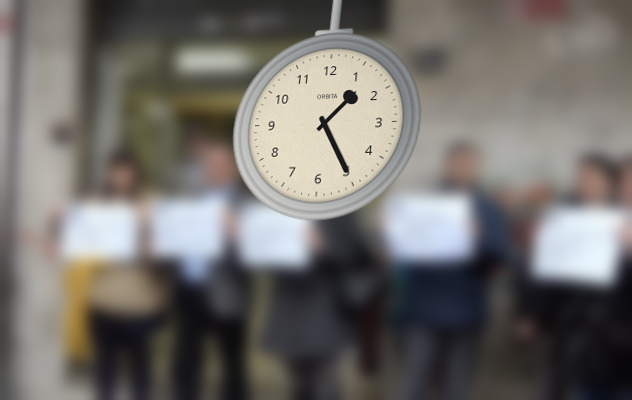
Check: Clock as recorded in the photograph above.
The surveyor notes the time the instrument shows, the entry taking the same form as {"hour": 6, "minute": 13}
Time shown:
{"hour": 1, "minute": 25}
